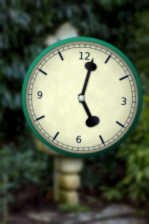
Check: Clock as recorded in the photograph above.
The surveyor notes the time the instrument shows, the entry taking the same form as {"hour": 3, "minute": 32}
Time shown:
{"hour": 5, "minute": 2}
